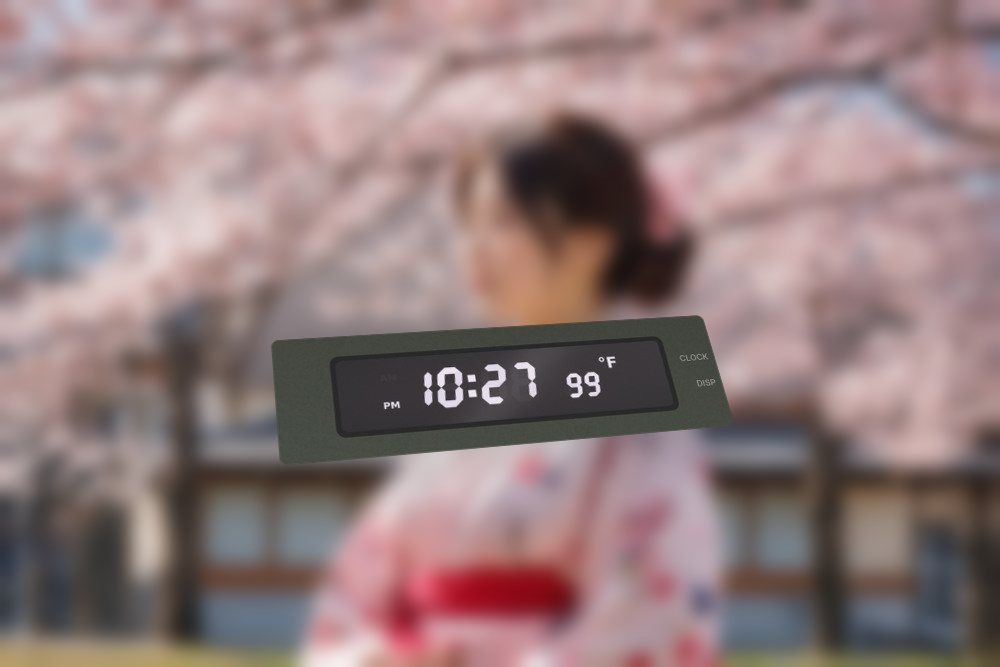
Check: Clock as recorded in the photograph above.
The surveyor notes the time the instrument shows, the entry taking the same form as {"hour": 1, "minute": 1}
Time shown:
{"hour": 10, "minute": 27}
